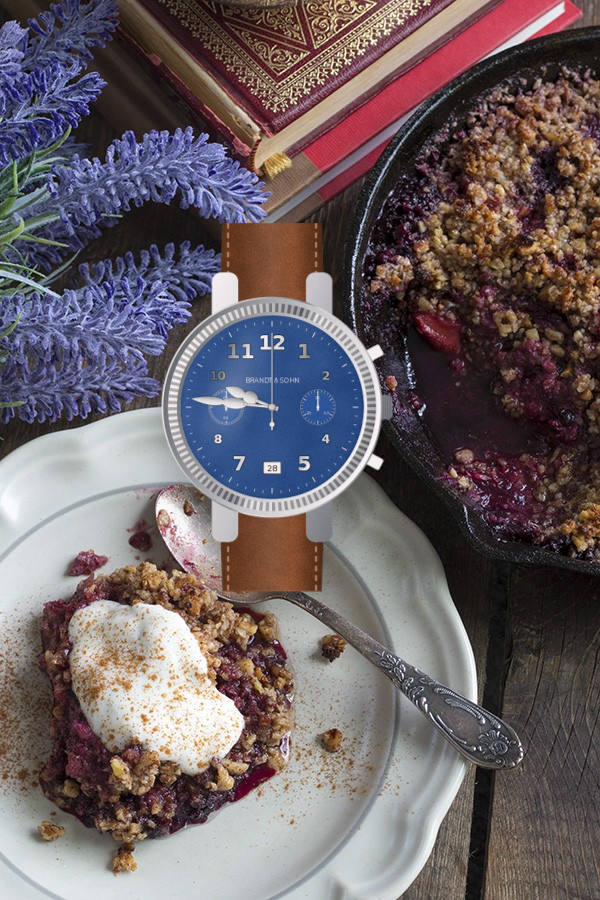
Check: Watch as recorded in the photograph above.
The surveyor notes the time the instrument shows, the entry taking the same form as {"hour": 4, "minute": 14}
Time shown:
{"hour": 9, "minute": 46}
